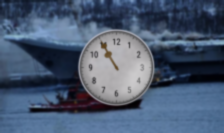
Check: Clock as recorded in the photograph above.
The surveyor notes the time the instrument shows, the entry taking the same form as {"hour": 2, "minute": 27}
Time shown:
{"hour": 10, "minute": 55}
